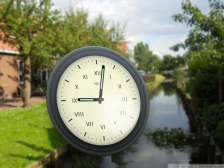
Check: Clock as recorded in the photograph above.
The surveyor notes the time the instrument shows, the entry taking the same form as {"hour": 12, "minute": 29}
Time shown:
{"hour": 9, "minute": 2}
